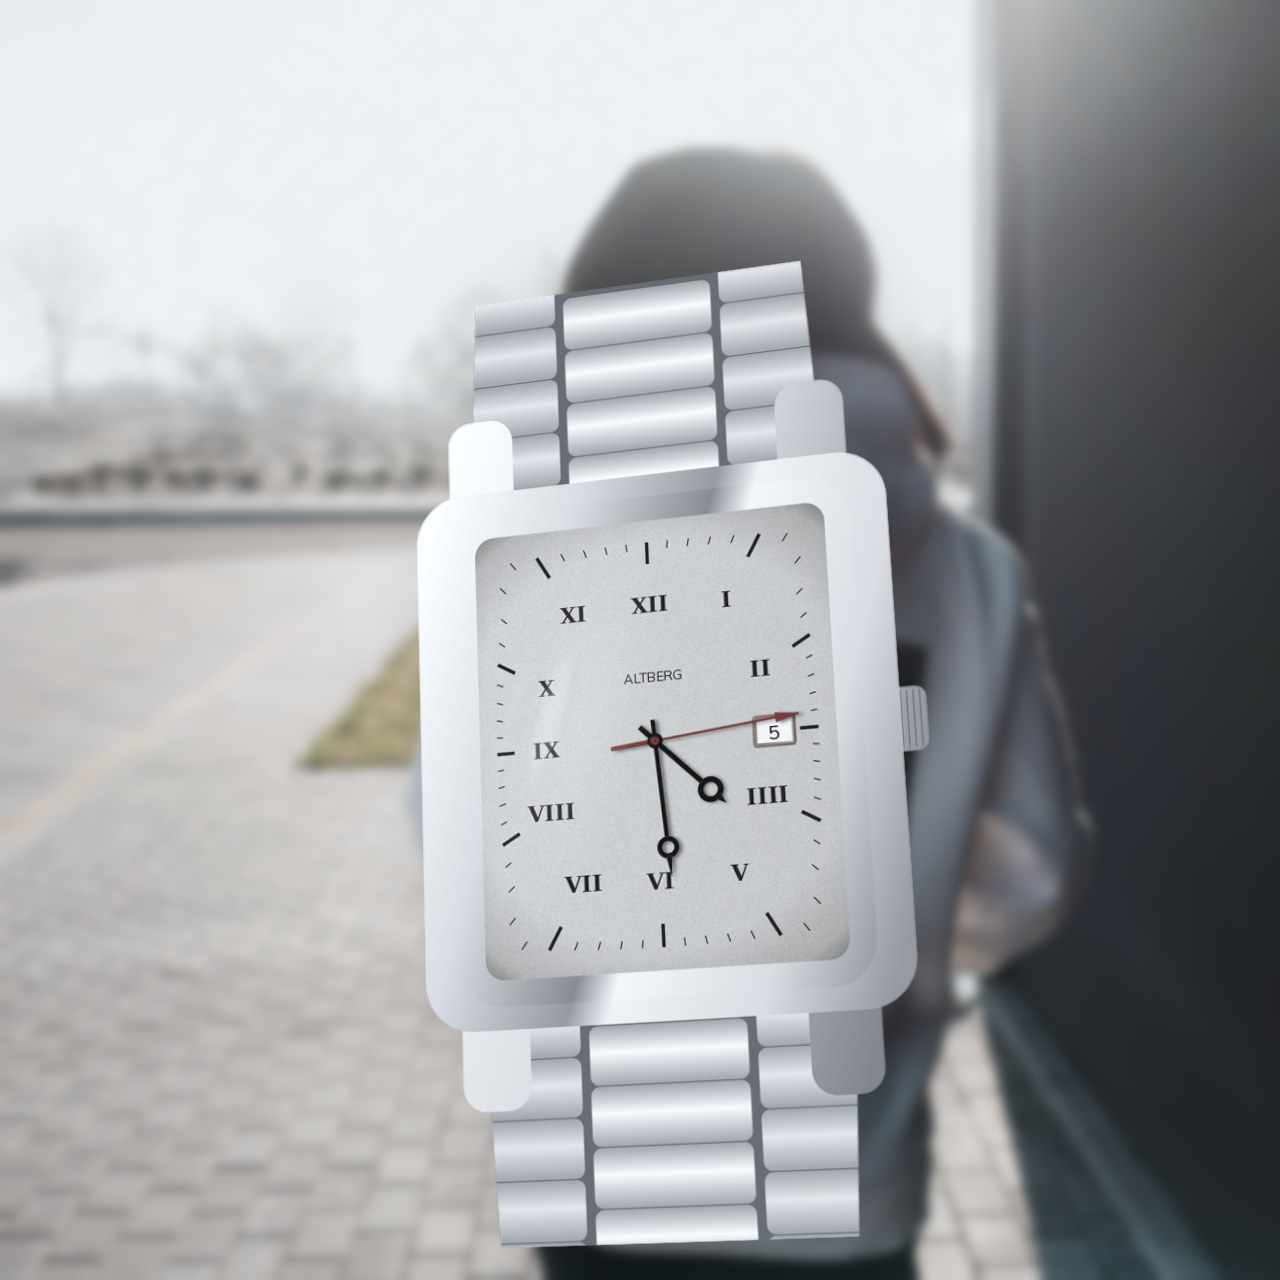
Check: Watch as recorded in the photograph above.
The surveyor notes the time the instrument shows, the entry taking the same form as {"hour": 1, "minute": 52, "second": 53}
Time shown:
{"hour": 4, "minute": 29, "second": 14}
